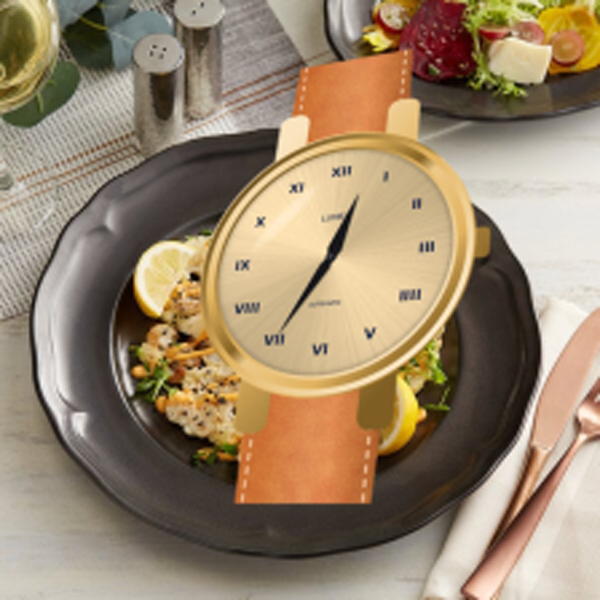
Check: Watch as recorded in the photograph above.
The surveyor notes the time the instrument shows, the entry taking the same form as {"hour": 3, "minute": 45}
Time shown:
{"hour": 12, "minute": 35}
